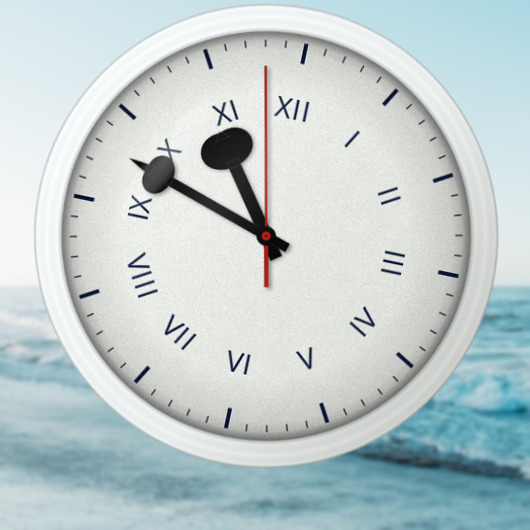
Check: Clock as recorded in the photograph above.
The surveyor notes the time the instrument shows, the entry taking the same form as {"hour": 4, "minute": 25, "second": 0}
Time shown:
{"hour": 10, "minute": 47, "second": 58}
